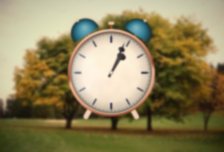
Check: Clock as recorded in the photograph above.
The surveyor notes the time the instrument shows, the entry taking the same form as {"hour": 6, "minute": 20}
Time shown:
{"hour": 1, "minute": 4}
